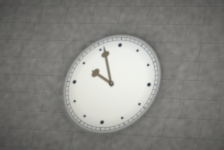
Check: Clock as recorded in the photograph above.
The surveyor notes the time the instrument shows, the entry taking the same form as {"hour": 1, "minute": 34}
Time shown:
{"hour": 9, "minute": 56}
